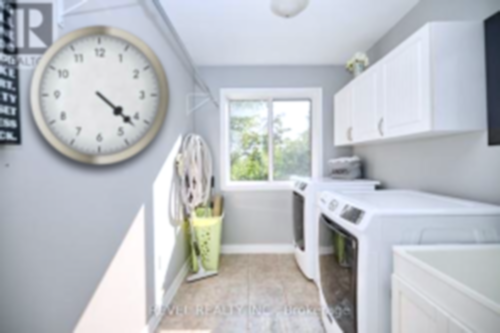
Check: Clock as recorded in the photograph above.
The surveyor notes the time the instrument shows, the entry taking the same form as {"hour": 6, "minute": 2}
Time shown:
{"hour": 4, "minute": 22}
